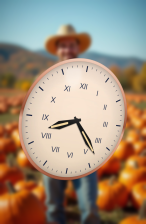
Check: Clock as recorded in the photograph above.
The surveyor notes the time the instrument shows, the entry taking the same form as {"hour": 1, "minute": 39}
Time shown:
{"hour": 8, "minute": 23}
